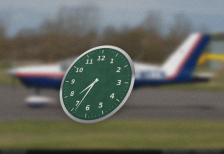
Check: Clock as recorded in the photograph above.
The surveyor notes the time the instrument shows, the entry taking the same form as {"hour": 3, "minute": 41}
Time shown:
{"hour": 7, "minute": 34}
